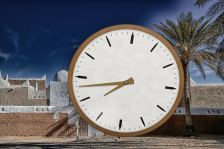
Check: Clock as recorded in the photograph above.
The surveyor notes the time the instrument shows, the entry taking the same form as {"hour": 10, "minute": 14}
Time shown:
{"hour": 7, "minute": 43}
